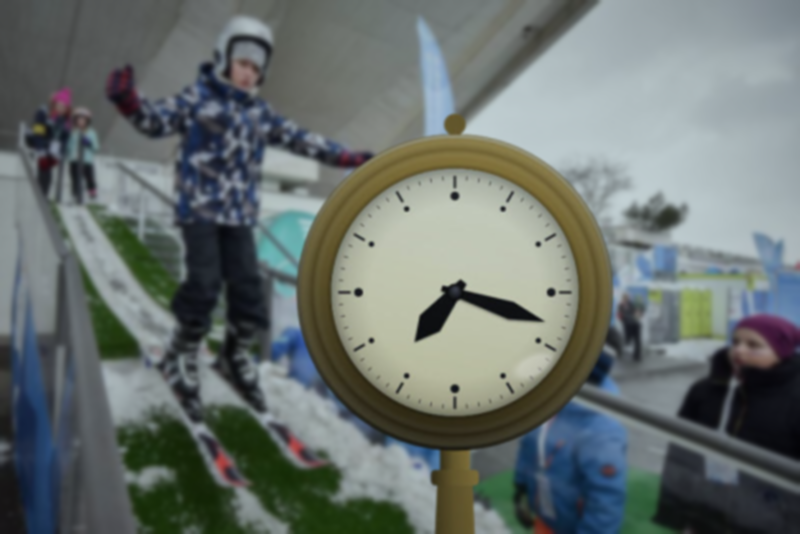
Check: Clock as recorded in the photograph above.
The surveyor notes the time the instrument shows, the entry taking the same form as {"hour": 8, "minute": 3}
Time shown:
{"hour": 7, "minute": 18}
